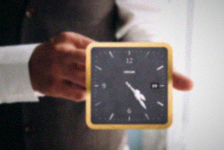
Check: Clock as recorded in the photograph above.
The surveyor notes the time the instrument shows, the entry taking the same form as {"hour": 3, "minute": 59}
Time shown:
{"hour": 4, "minute": 24}
